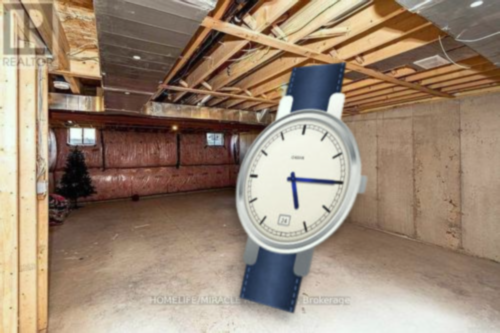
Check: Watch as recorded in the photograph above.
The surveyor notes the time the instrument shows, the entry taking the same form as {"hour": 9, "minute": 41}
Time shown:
{"hour": 5, "minute": 15}
